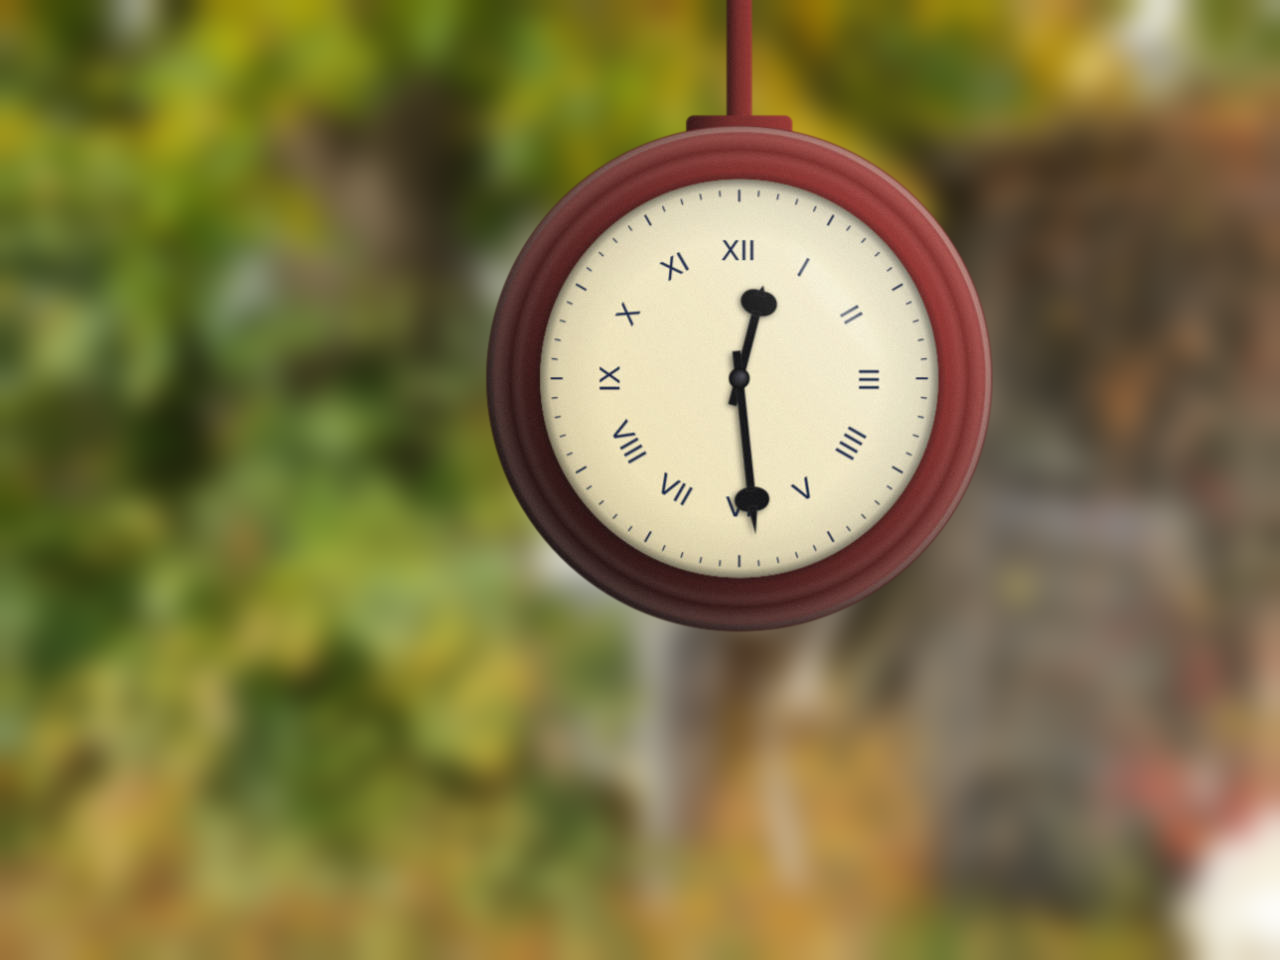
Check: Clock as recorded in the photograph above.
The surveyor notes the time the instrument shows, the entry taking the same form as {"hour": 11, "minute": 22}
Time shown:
{"hour": 12, "minute": 29}
